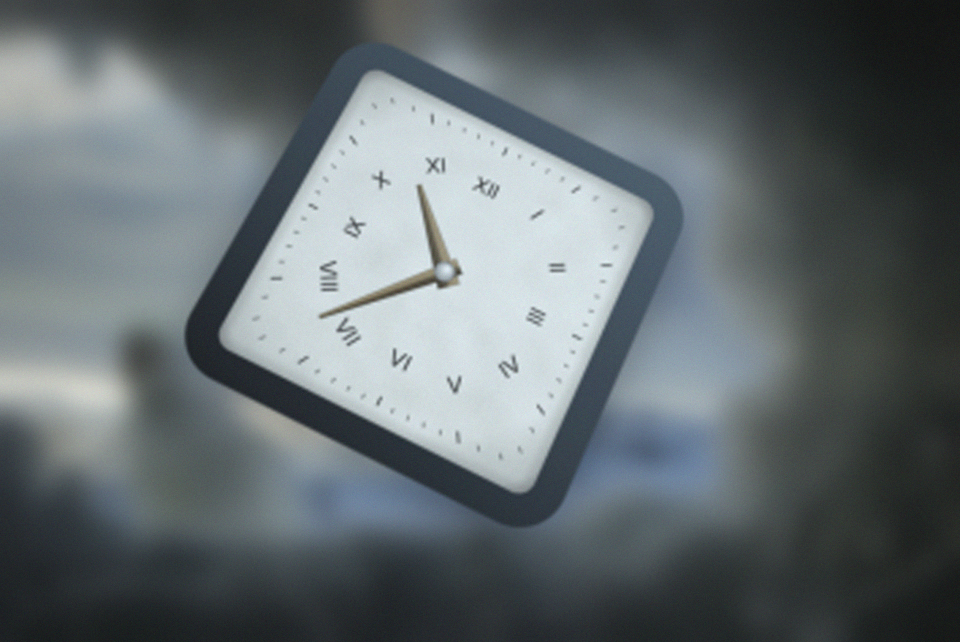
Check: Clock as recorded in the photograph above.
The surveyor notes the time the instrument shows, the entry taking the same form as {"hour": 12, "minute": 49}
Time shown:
{"hour": 10, "minute": 37}
